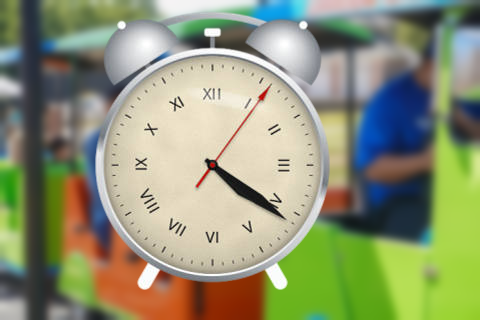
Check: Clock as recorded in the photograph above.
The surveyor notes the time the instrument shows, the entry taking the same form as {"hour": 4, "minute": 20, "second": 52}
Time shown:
{"hour": 4, "minute": 21, "second": 6}
